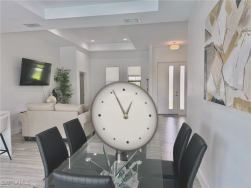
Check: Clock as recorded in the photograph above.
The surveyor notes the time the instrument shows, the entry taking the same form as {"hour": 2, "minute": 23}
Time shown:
{"hour": 12, "minute": 56}
